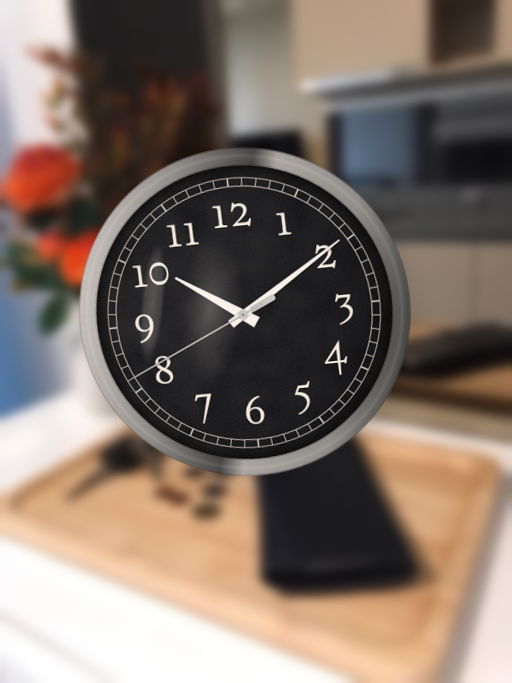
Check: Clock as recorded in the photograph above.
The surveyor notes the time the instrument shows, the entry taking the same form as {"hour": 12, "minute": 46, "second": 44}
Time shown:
{"hour": 10, "minute": 9, "second": 41}
